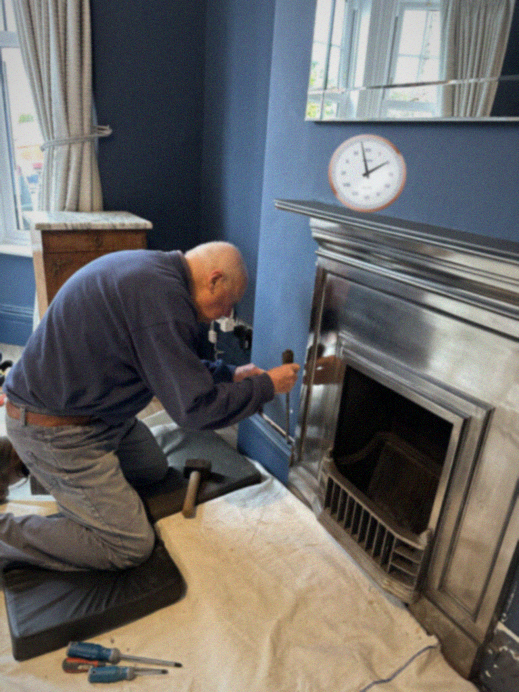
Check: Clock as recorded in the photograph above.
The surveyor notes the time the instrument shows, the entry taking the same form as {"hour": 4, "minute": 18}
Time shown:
{"hour": 1, "minute": 58}
